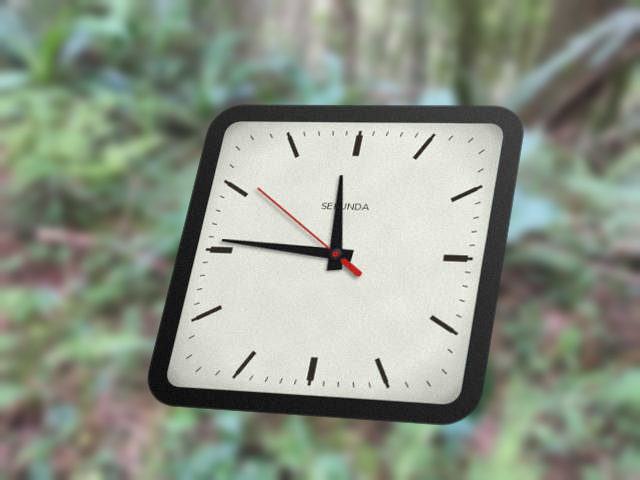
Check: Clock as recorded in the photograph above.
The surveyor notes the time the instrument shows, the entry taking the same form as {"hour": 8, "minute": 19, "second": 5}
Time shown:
{"hour": 11, "minute": 45, "second": 51}
